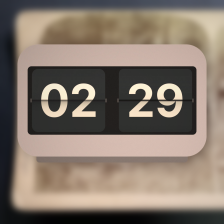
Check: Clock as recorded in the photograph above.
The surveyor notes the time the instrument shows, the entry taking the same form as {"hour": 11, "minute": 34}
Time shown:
{"hour": 2, "minute": 29}
